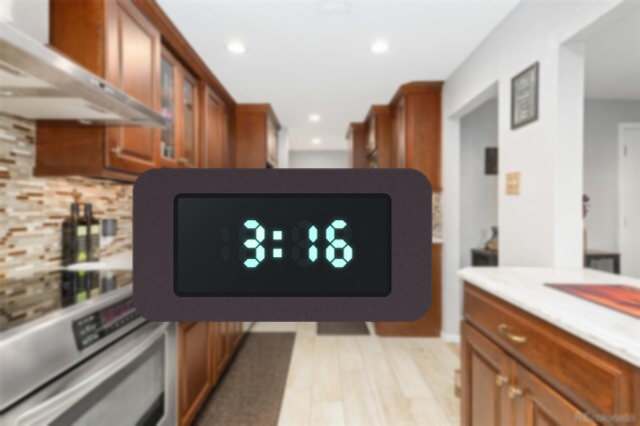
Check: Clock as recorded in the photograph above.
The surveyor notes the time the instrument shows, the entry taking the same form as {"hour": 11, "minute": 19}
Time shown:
{"hour": 3, "minute": 16}
